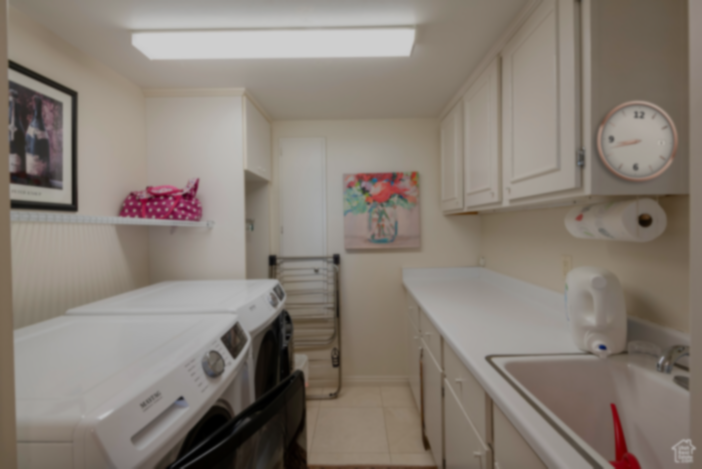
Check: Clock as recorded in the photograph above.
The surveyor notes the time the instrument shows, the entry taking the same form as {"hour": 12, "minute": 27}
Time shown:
{"hour": 8, "minute": 42}
